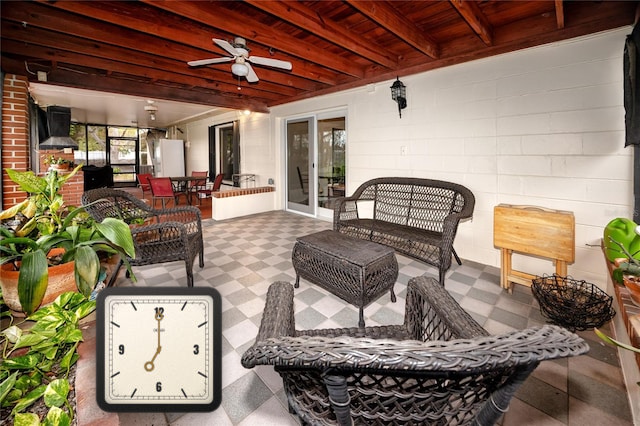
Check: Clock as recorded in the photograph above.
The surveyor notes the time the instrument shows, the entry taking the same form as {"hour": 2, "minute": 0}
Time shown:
{"hour": 7, "minute": 0}
